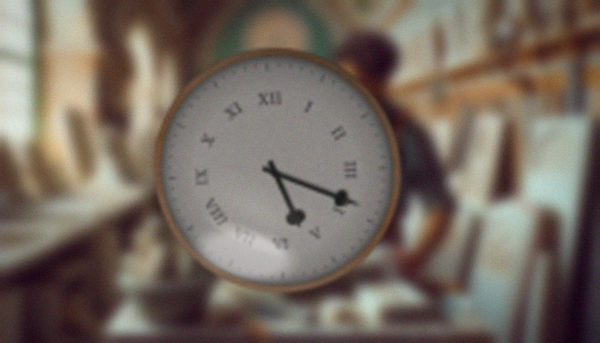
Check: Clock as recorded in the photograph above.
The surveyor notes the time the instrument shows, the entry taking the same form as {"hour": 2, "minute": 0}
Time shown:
{"hour": 5, "minute": 19}
